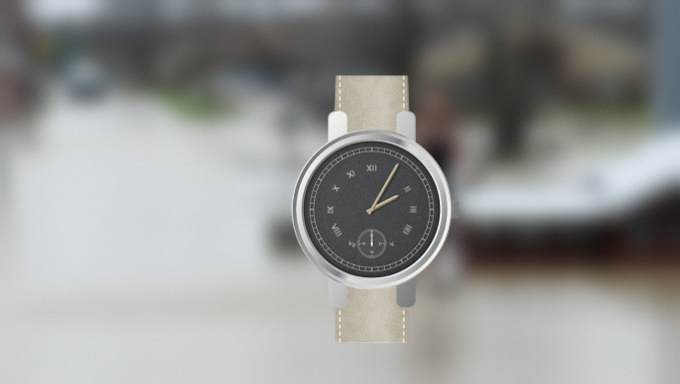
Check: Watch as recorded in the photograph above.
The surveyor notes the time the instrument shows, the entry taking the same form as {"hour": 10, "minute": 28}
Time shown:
{"hour": 2, "minute": 5}
